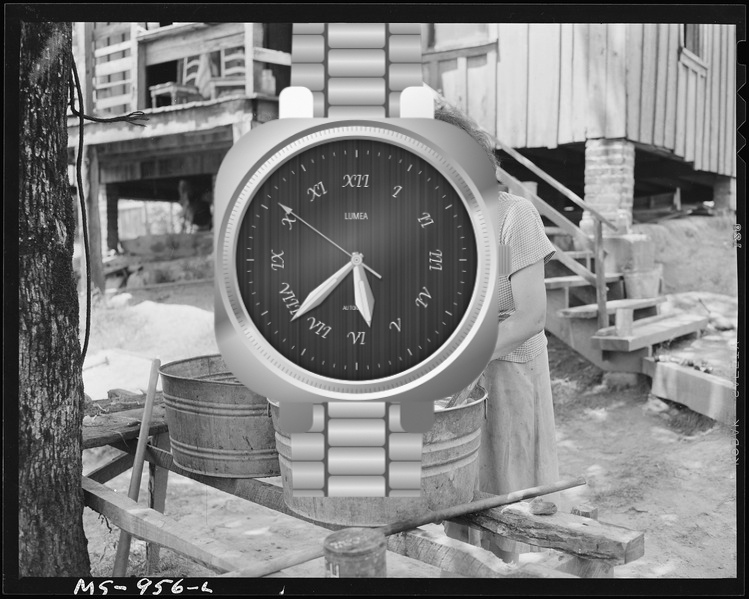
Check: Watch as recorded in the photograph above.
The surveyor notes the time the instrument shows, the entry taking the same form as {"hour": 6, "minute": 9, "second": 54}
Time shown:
{"hour": 5, "minute": 37, "second": 51}
